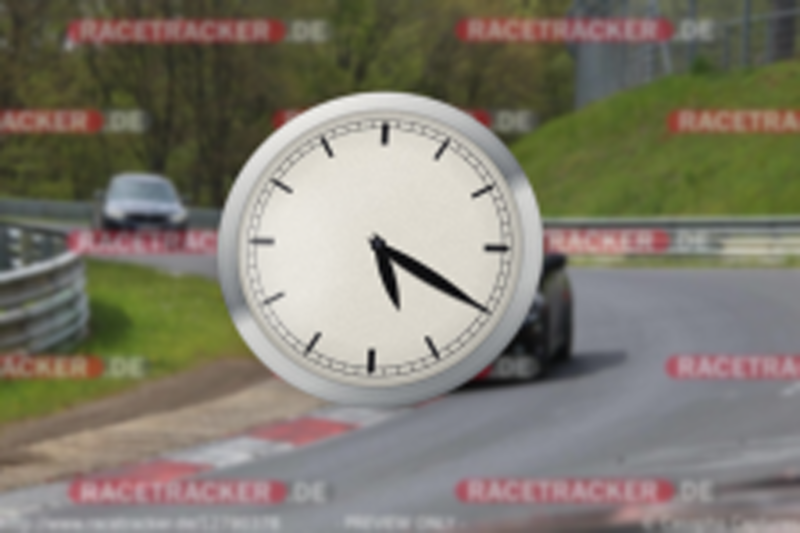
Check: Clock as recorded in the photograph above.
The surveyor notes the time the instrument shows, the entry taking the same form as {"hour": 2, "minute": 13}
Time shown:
{"hour": 5, "minute": 20}
